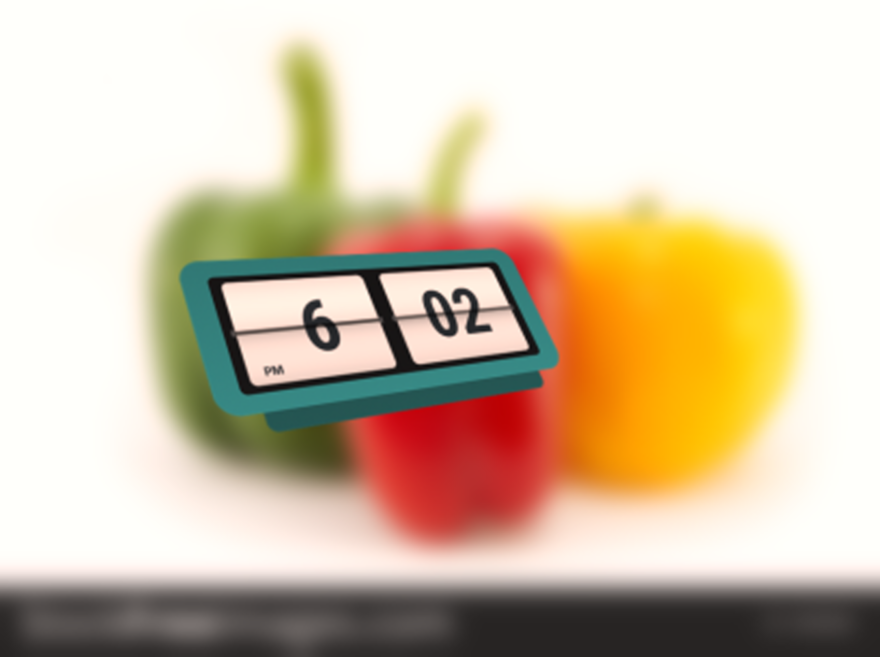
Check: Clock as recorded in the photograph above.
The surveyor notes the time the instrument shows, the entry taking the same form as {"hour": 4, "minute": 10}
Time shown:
{"hour": 6, "minute": 2}
